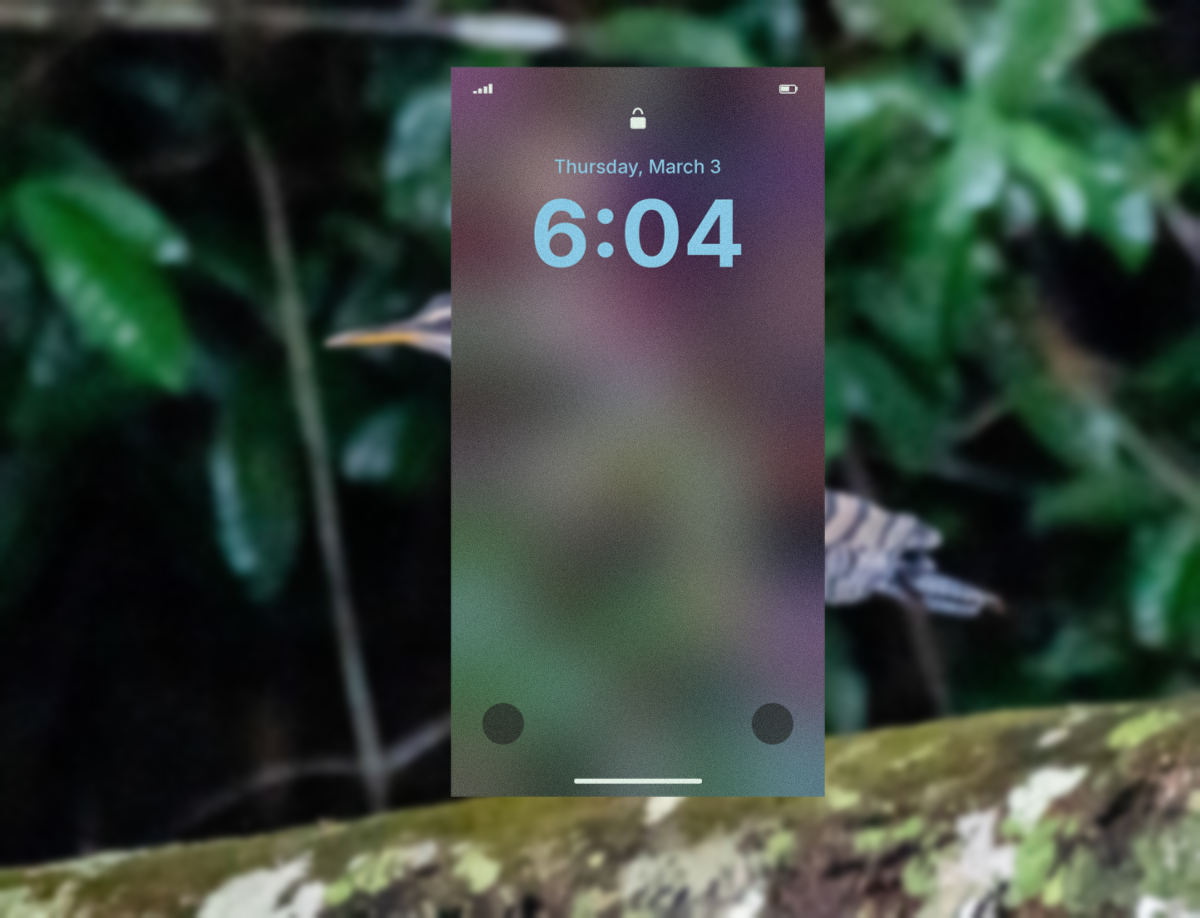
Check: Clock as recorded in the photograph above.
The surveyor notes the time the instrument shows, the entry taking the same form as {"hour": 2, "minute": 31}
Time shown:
{"hour": 6, "minute": 4}
